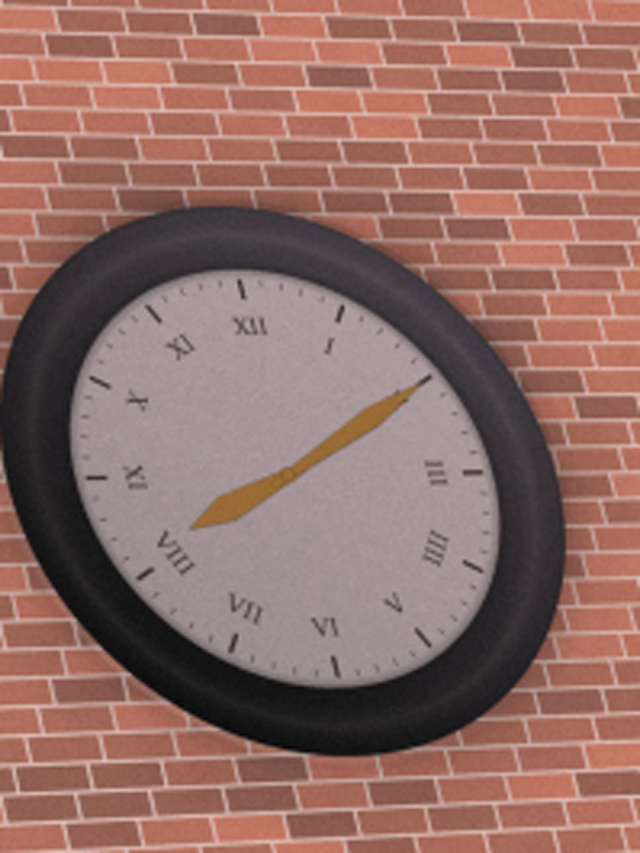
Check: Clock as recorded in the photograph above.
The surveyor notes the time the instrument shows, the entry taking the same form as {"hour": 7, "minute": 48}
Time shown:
{"hour": 8, "minute": 10}
